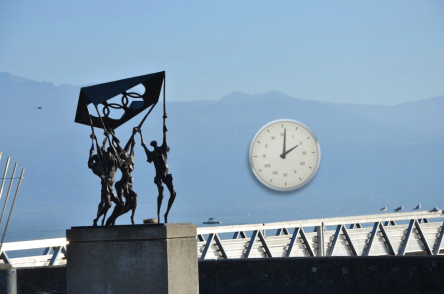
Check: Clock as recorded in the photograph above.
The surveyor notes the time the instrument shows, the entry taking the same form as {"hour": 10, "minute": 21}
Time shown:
{"hour": 2, "minute": 1}
